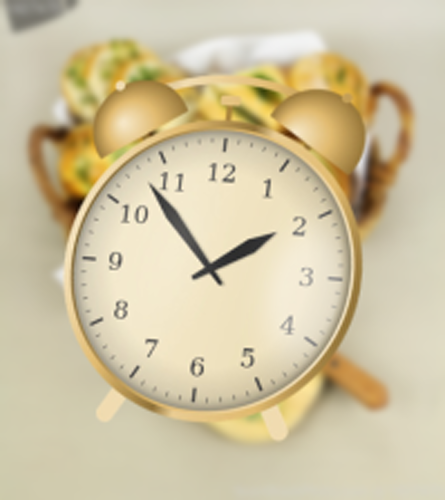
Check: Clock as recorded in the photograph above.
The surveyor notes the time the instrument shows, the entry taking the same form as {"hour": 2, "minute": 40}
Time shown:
{"hour": 1, "minute": 53}
